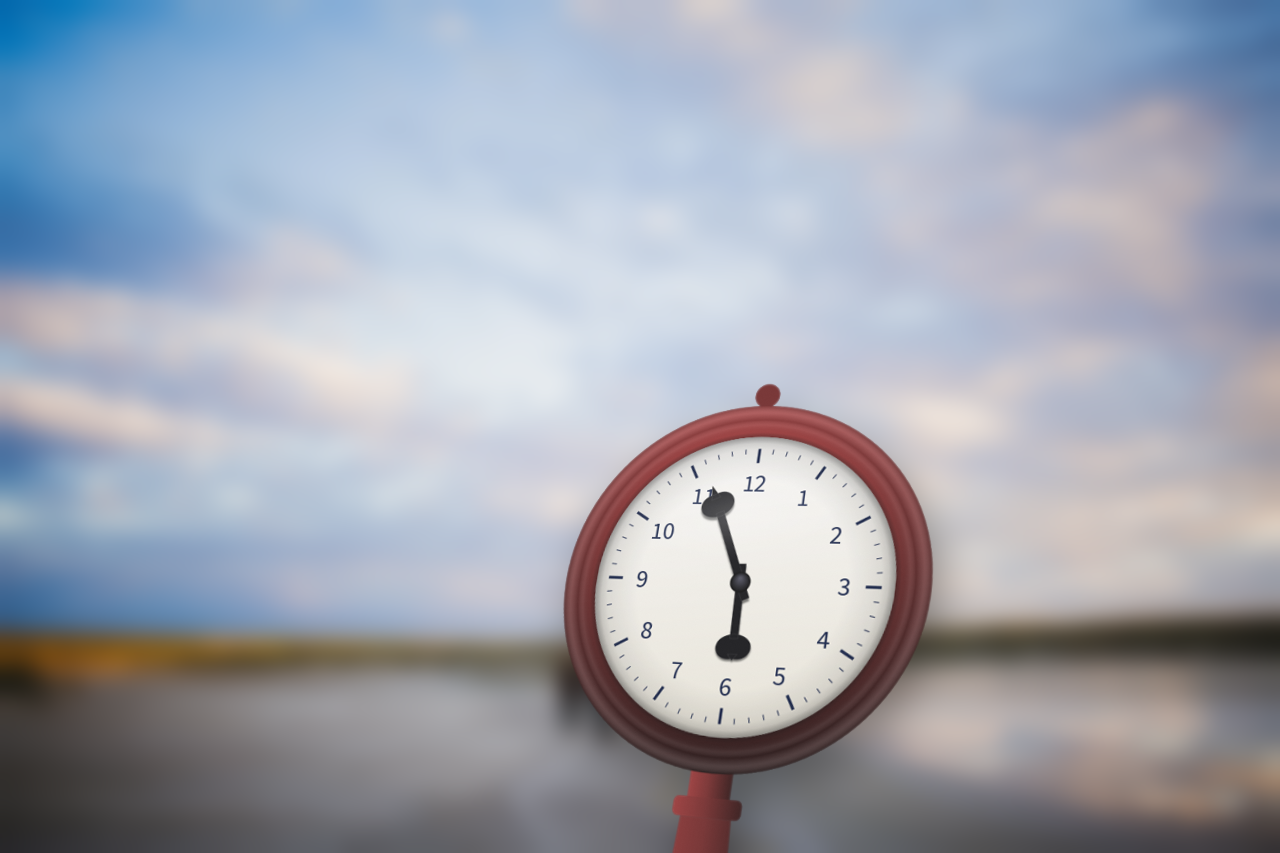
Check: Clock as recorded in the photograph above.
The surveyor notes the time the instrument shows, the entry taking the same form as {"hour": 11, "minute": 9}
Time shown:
{"hour": 5, "minute": 56}
